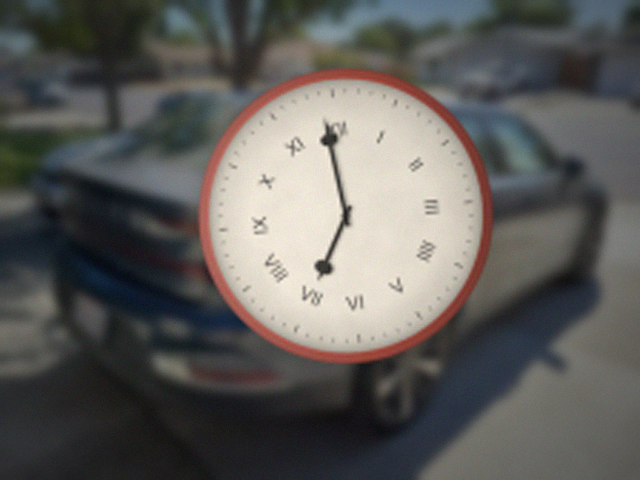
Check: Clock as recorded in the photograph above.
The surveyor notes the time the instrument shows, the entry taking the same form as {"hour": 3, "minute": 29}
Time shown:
{"hour": 6, "minute": 59}
